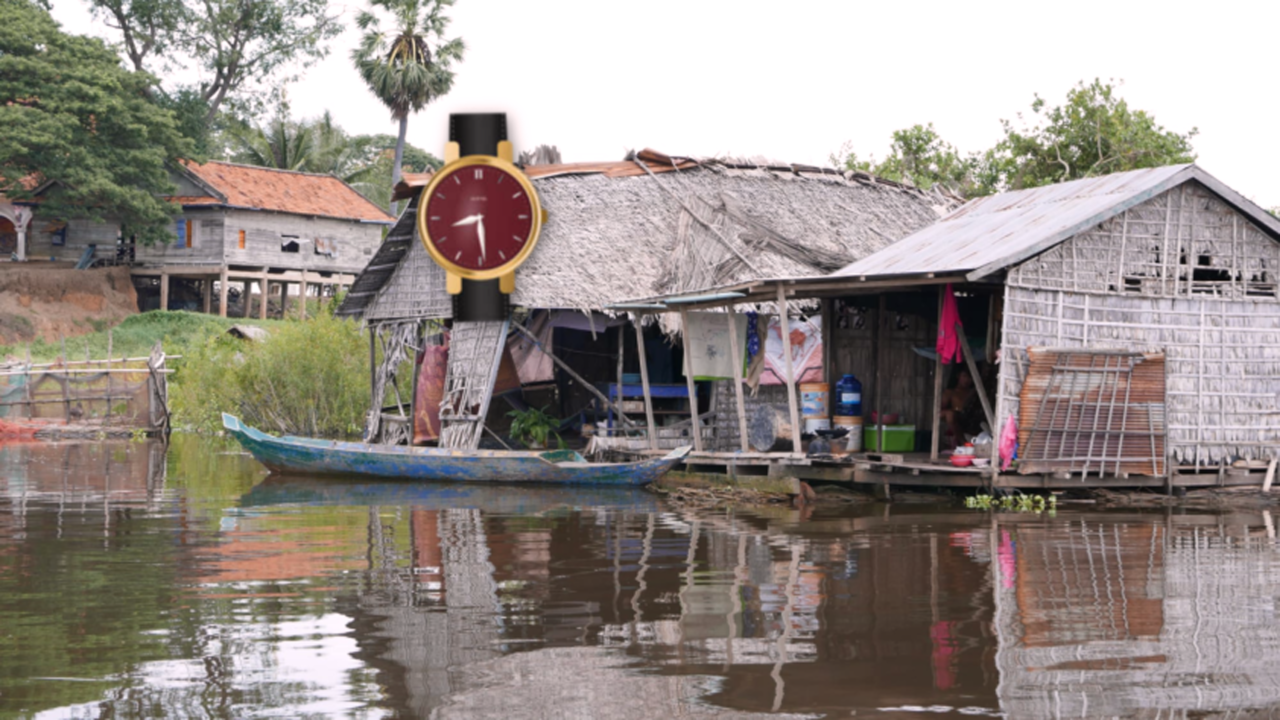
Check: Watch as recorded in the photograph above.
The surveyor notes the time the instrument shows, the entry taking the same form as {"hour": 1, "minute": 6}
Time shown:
{"hour": 8, "minute": 29}
